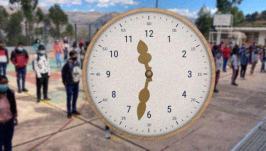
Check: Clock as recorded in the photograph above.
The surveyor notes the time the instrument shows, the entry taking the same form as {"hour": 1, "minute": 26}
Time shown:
{"hour": 11, "minute": 32}
